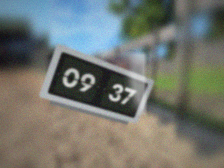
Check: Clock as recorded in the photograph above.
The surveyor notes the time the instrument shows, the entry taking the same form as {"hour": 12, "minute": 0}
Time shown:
{"hour": 9, "minute": 37}
